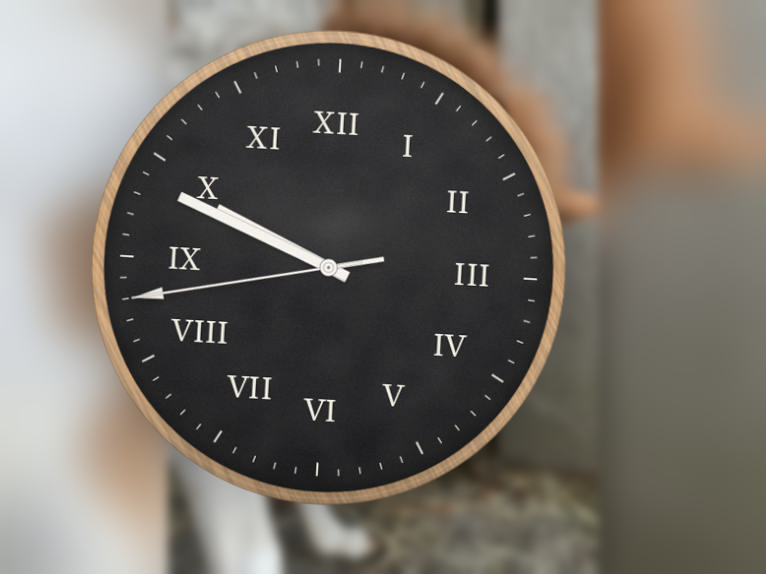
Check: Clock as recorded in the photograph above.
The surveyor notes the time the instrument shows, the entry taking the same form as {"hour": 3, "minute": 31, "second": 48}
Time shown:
{"hour": 9, "minute": 48, "second": 43}
